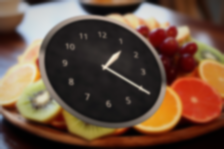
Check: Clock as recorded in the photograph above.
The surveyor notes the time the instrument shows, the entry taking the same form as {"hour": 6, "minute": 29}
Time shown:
{"hour": 1, "minute": 20}
